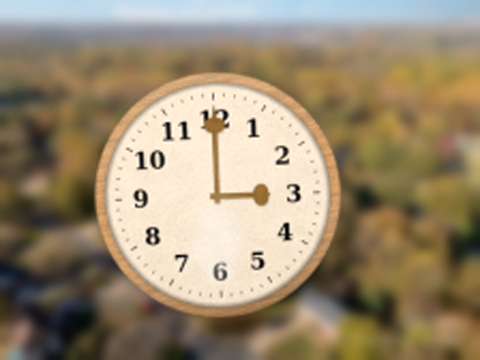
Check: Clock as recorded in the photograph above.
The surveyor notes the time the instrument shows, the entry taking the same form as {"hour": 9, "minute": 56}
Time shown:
{"hour": 3, "minute": 0}
